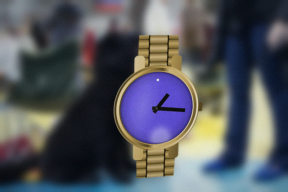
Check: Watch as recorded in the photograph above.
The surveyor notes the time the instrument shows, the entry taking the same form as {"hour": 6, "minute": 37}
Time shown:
{"hour": 1, "minute": 16}
